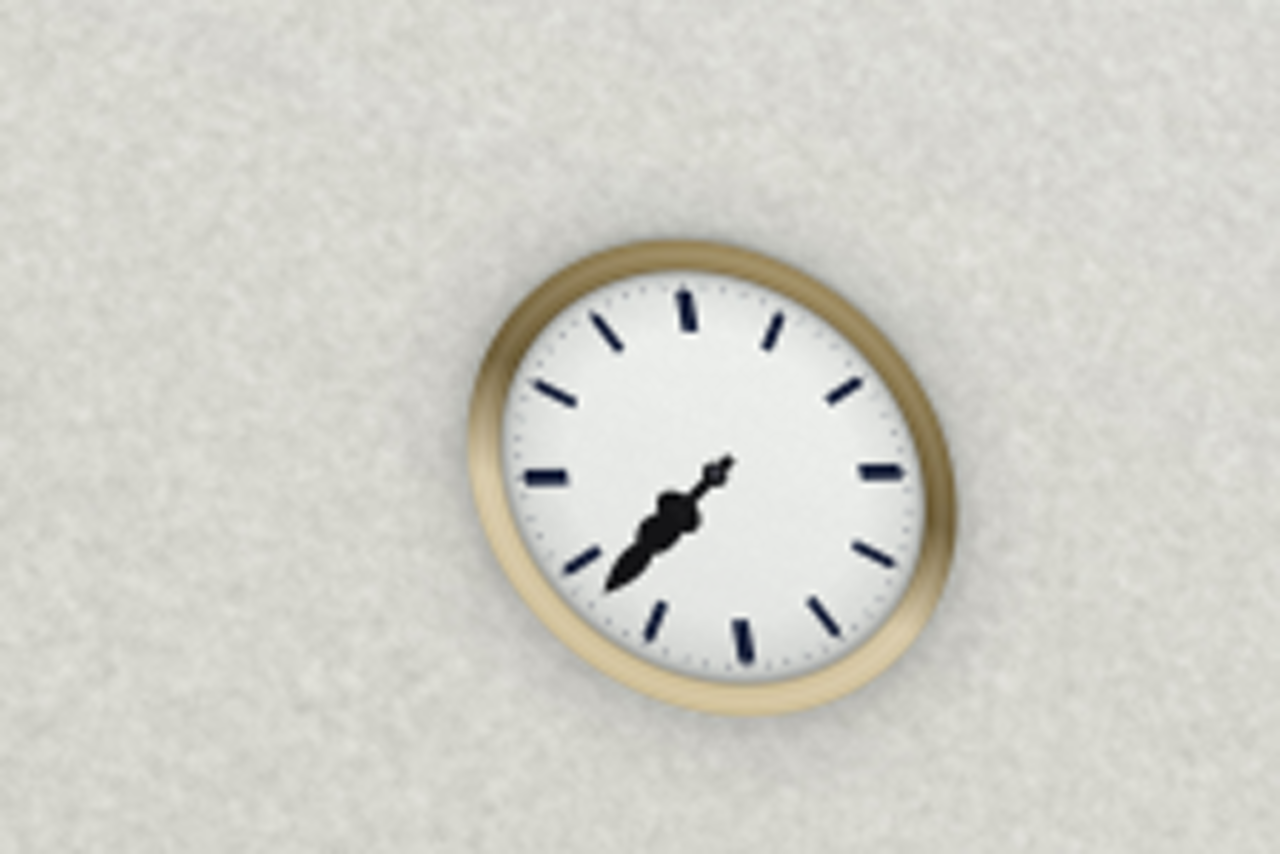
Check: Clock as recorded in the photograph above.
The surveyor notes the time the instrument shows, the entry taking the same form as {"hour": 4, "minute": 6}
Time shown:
{"hour": 7, "minute": 38}
